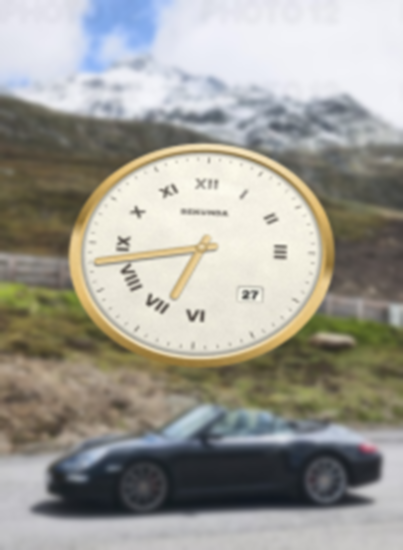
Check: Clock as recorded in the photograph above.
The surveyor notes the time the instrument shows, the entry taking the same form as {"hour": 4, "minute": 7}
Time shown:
{"hour": 6, "minute": 43}
